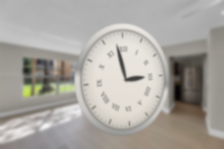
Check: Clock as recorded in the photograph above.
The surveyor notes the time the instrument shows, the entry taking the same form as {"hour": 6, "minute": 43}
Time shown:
{"hour": 2, "minute": 58}
